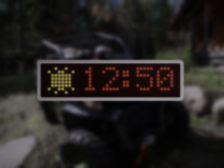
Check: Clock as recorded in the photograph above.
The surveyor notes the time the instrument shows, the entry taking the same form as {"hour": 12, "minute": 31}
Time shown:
{"hour": 12, "minute": 50}
